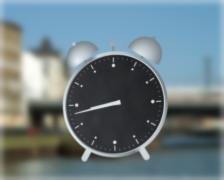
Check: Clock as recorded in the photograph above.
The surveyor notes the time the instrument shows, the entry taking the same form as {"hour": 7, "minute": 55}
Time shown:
{"hour": 8, "minute": 43}
